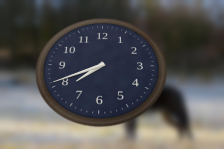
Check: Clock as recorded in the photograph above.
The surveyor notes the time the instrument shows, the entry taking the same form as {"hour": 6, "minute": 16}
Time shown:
{"hour": 7, "minute": 41}
